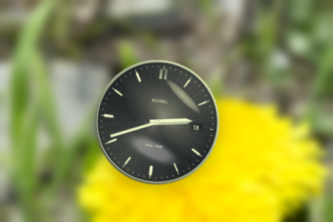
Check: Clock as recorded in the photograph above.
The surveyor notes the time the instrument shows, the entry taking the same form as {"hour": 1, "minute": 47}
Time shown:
{"hour": 2, "minute": 41}
